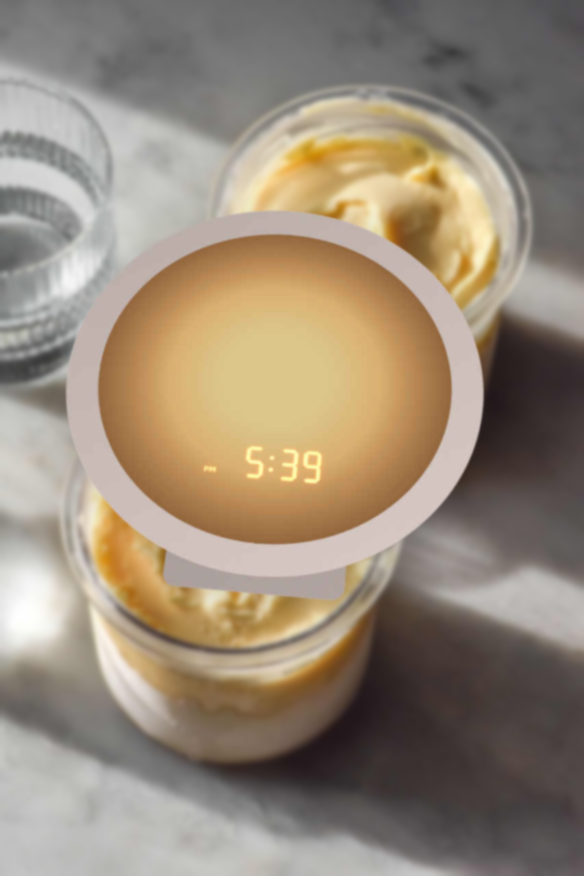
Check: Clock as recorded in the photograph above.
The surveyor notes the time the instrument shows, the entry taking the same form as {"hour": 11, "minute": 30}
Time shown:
{"hour": 5, "minute": 39}
